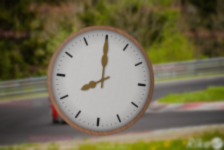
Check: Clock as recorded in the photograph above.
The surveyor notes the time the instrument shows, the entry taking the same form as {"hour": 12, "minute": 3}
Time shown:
{"hour": 8, "minute": 0}
